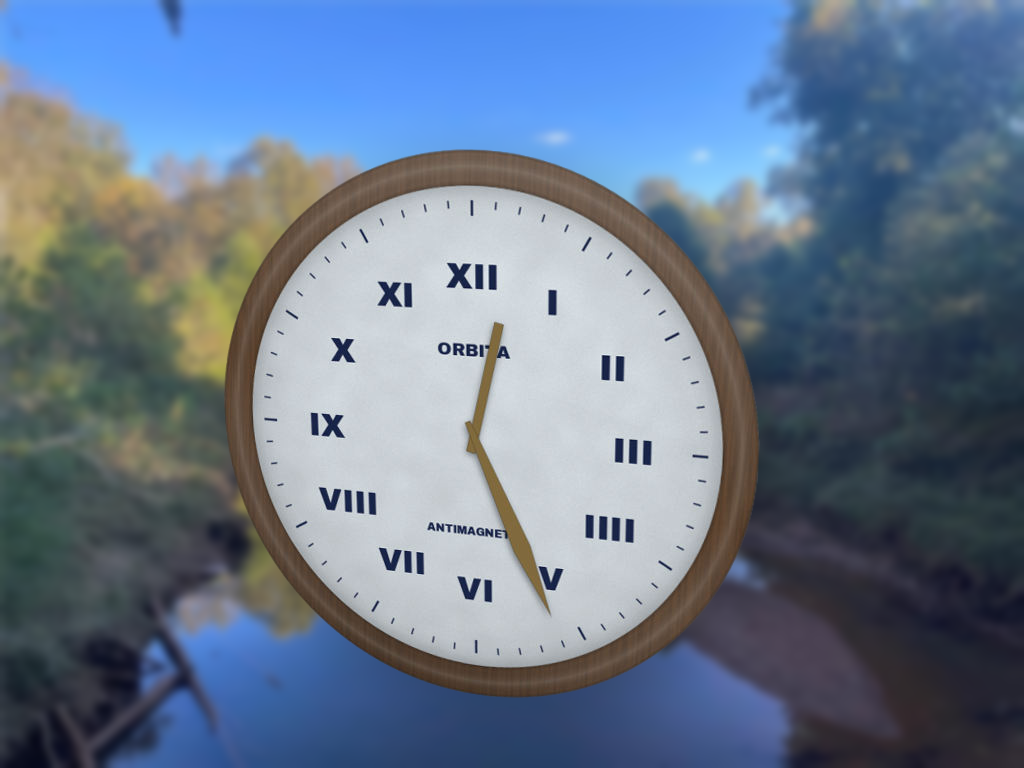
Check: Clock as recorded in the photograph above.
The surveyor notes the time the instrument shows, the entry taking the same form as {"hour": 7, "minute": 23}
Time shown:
{"hour": 12, "minute": 26}
